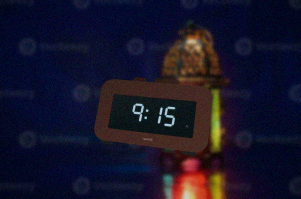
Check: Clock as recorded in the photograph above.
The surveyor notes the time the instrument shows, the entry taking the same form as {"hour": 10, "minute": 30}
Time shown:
{"hour": 9, "minute": 15}
